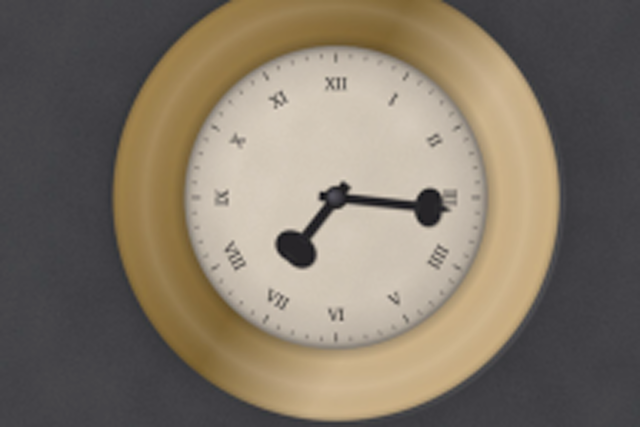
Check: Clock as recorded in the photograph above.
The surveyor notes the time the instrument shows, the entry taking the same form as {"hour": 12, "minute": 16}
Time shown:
{"hour": 7, "minute": 16}
